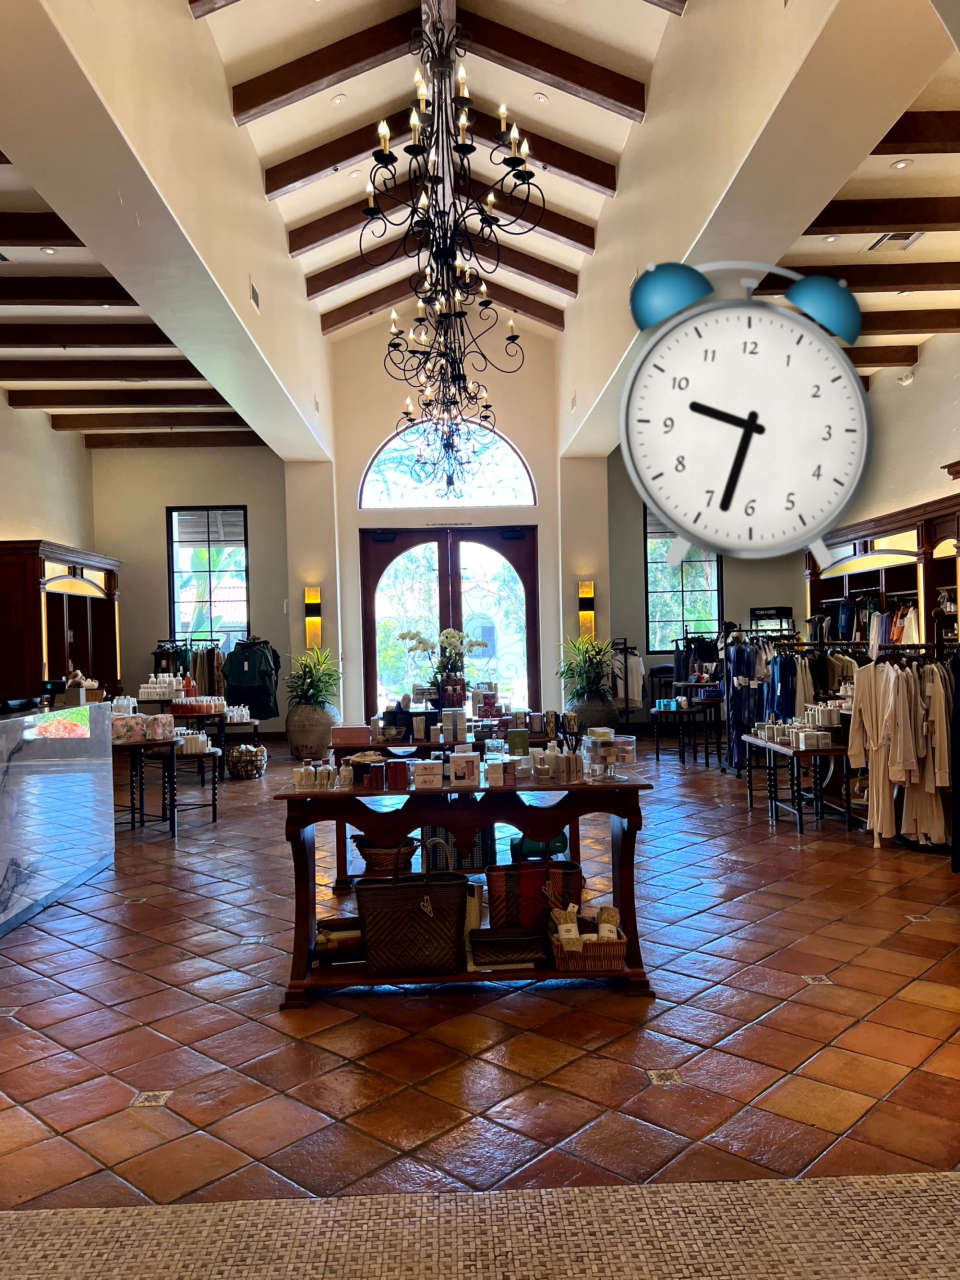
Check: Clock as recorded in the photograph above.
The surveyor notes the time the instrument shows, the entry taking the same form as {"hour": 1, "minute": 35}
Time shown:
{"hour": 9, "minute": 33}
